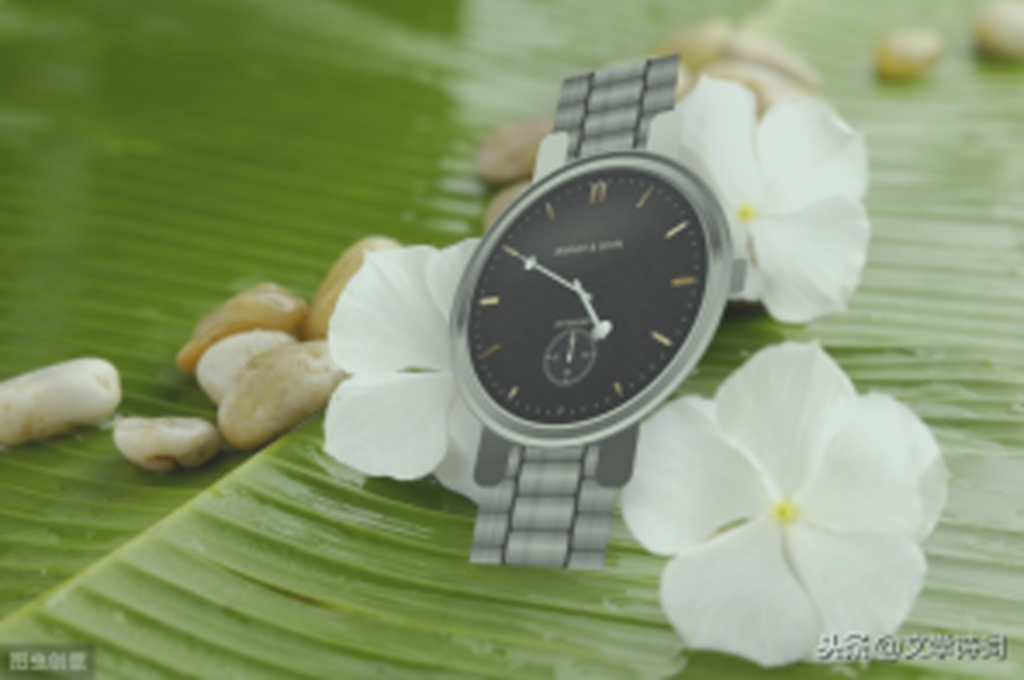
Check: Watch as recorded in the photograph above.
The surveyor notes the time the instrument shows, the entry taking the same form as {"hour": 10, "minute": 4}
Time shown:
{"hour": 4, "minute": 50}
